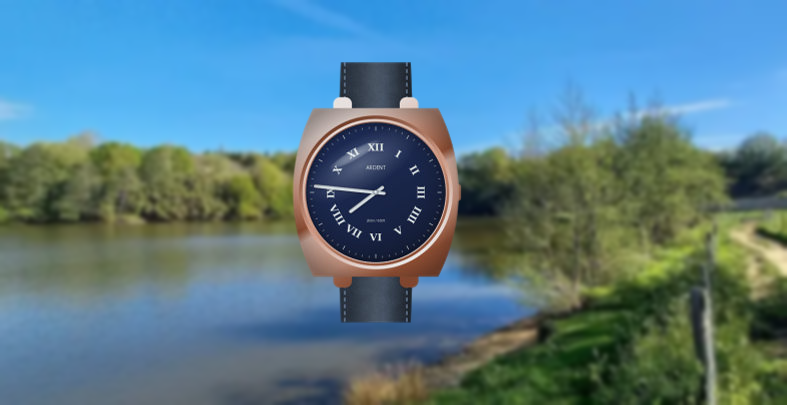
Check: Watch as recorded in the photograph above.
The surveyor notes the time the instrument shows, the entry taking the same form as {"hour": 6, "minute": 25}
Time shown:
{"hour": 7, "minute": 46}
